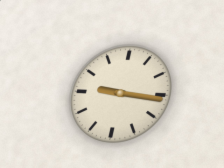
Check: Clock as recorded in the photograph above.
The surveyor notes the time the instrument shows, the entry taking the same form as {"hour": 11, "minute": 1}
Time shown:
{"hour": 9, "minute": 16}
